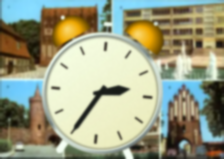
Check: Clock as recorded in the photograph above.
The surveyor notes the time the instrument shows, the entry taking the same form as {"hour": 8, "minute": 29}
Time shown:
{"hour": 2, "minute": 35}
